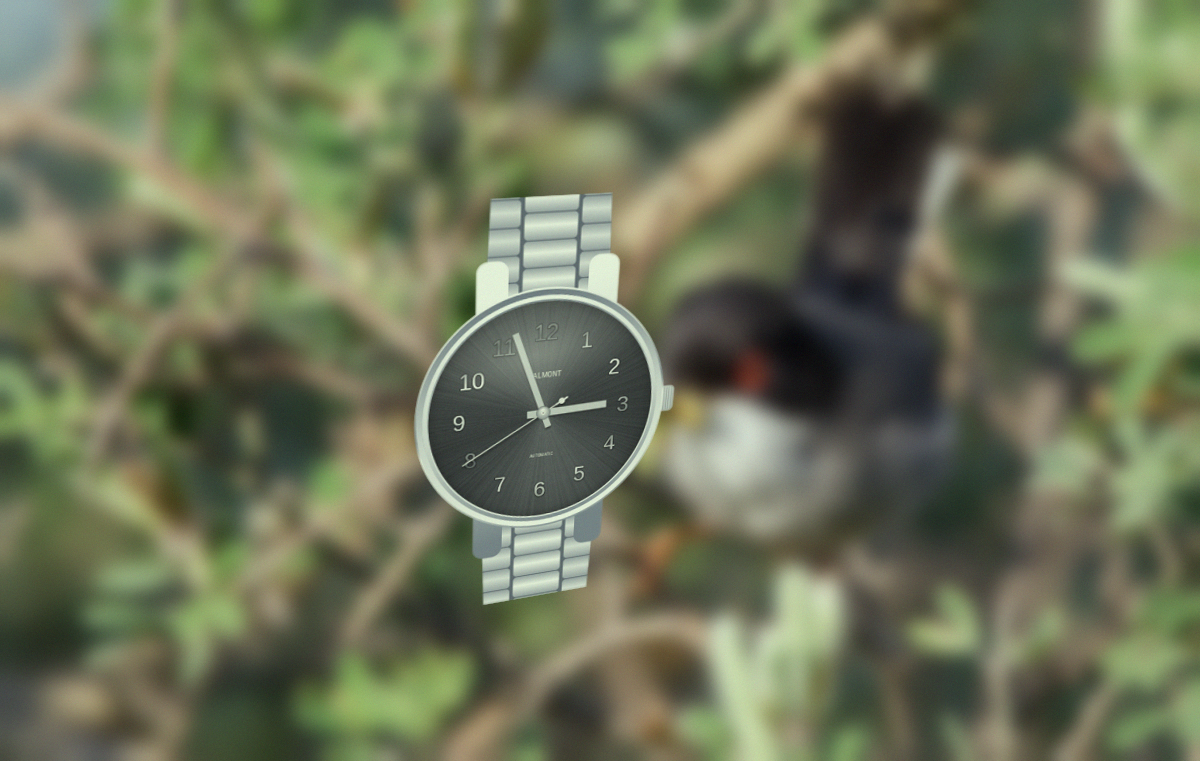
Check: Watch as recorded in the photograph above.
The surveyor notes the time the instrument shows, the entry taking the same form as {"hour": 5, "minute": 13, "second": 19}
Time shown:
{"hour": 2, "minute": 56, "second": 40}
